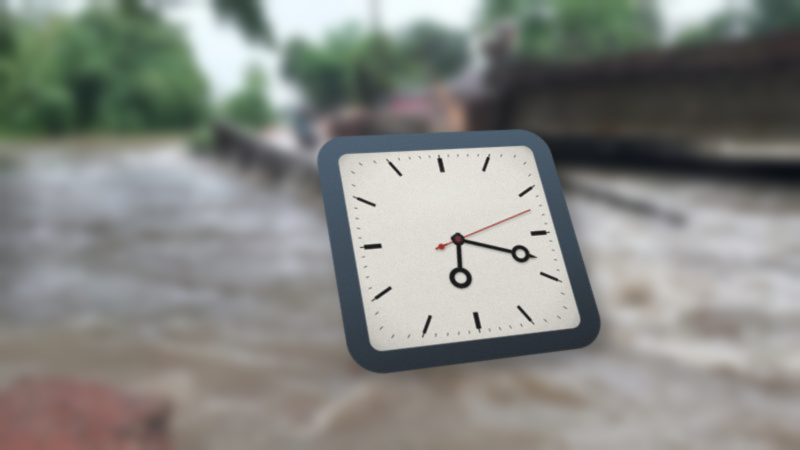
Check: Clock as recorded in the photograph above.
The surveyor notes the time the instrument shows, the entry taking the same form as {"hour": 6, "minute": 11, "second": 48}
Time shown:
{"hour": 6, "minute": 18, "second": 12}
